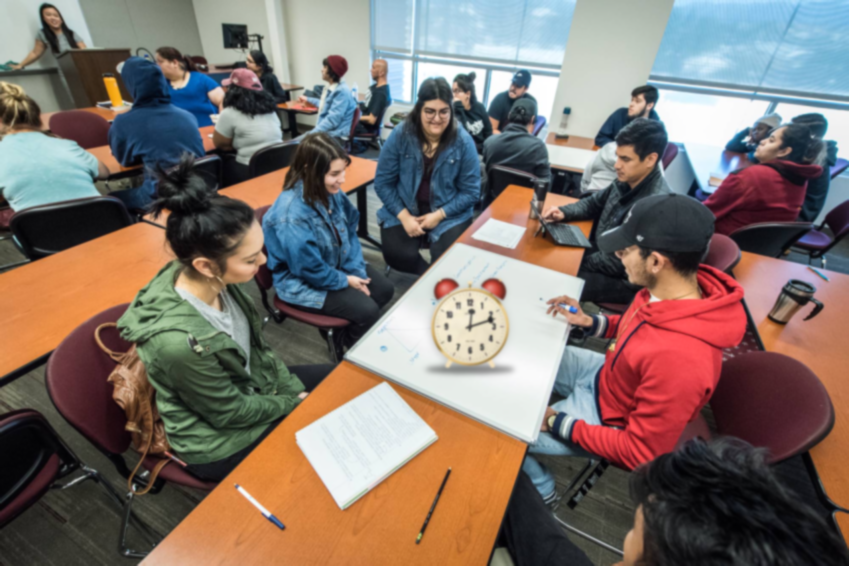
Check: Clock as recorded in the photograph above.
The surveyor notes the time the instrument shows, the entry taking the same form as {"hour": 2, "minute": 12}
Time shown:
{"hour": 12, "minute": 12}
